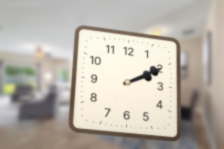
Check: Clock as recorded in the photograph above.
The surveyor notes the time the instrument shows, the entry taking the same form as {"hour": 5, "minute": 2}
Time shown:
{"hour": 2, "minute": 10}
